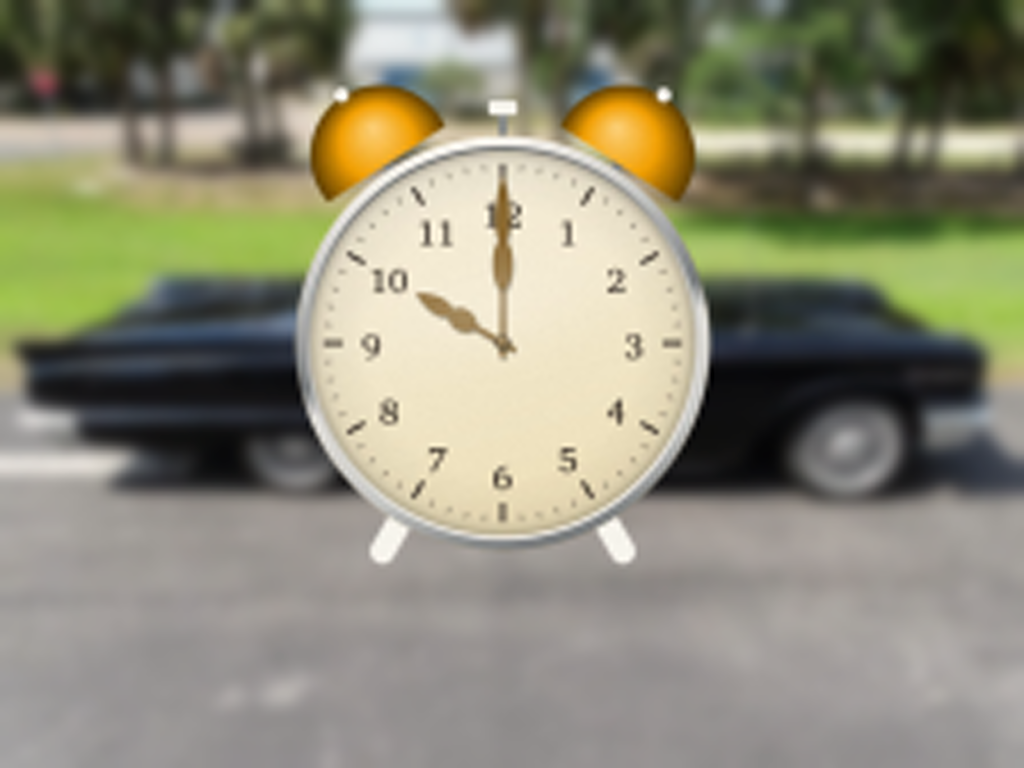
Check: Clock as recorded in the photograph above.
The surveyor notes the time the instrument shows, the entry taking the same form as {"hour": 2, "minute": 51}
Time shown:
{"hour": 10, "minute": 0}
